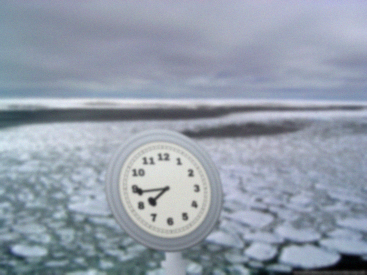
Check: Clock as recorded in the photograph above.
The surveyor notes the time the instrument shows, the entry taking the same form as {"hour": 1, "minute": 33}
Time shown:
{"hour": 7, "minute": 44}
